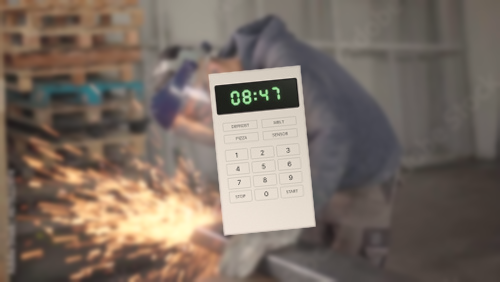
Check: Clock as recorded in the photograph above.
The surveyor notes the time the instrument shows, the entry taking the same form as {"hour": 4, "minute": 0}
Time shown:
{"hour": 8, "minute": 47}
